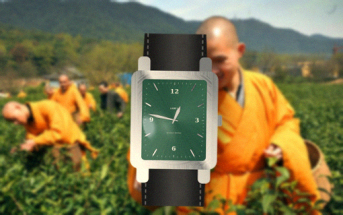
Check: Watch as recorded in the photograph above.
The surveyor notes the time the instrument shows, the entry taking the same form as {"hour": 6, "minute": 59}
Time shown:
{"hour": 12, "minute": 47}
